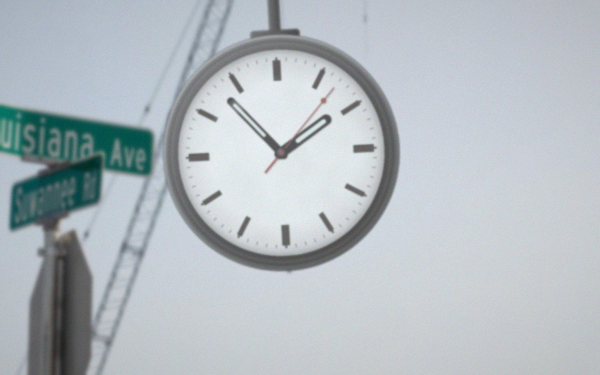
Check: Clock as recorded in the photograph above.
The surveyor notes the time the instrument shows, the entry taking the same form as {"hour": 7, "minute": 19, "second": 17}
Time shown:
{"hour": 1, "minute": 53, "second": 7}
